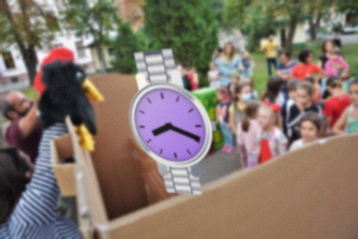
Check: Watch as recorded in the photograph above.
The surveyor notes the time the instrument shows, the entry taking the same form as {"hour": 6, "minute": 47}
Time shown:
{"hour": 8, "minute": 19}
